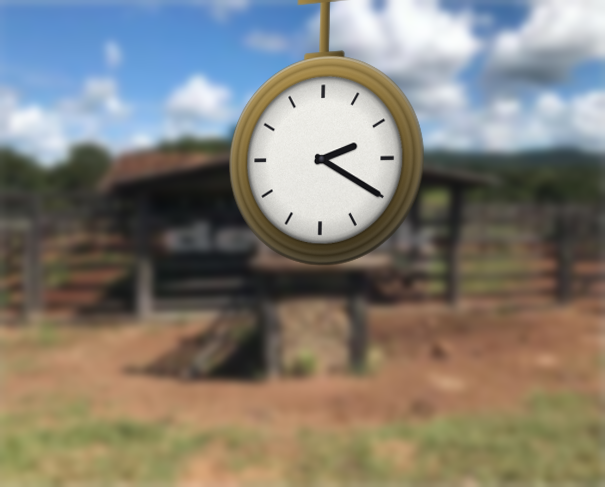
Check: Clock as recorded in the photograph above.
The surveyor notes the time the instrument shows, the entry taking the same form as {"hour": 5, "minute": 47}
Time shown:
{"hour": 2, "minute": 20}
